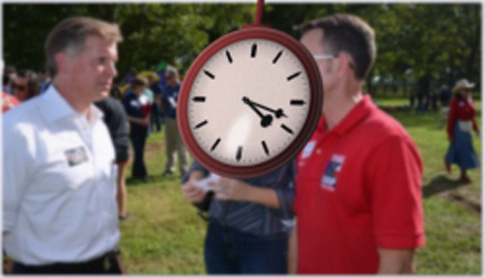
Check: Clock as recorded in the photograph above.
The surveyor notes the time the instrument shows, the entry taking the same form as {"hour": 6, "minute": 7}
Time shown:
{"hour": 4, "minute": 18}
